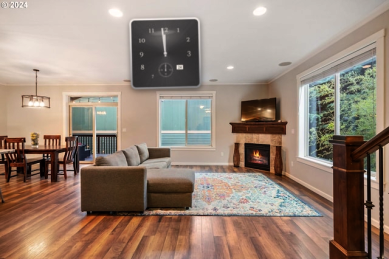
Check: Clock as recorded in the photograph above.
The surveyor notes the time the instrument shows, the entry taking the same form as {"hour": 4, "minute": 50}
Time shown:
{"hour": 11, "minute": 59}
